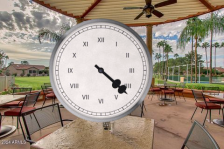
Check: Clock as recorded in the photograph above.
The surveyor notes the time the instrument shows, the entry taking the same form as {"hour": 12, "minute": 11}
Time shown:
{"hour": 4, "minute": 22}
